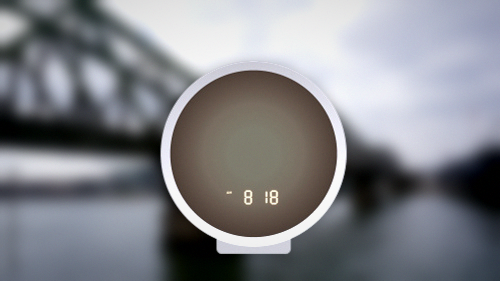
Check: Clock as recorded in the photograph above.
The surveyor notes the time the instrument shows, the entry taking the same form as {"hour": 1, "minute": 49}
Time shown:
{"hour": 8, "minute": 18}
